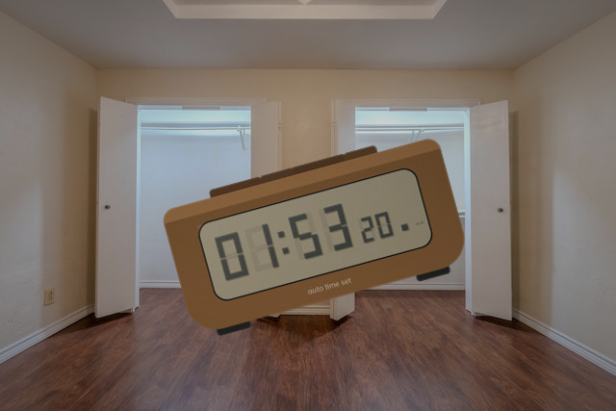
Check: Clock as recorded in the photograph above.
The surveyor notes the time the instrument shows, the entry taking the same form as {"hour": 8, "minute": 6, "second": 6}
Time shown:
{"hour": 1, "minute": 53, "second": 20}
